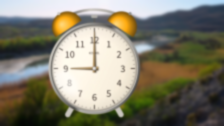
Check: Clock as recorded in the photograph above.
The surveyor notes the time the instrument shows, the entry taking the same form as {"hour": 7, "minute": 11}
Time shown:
{"hour": 9, "minute": 0}
